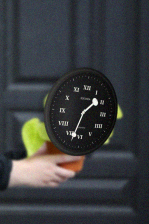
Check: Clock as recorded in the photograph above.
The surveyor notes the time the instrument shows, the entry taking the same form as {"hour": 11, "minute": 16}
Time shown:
{"hour": 1, "minute": 33}
